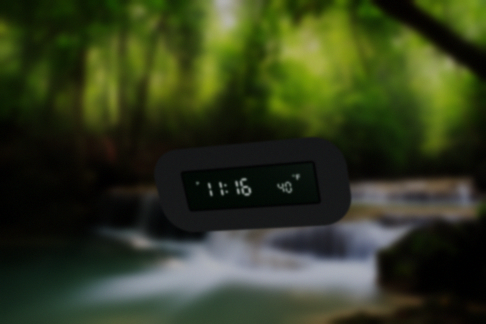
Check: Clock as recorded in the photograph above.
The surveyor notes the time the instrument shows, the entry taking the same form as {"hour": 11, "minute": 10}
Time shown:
{"hour": 11, "minute": 16}
